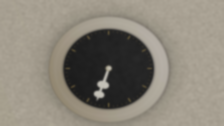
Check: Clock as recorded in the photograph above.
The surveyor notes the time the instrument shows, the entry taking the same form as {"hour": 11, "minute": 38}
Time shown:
{"hour": 6, "minute": 33}
